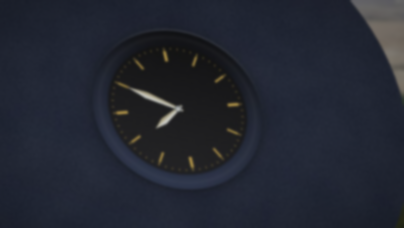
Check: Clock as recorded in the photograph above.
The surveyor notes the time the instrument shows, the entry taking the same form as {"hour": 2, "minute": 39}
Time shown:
{"hour": 7, "minute": 50}
